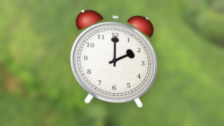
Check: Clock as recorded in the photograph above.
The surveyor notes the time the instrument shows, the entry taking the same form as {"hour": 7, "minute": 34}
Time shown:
{"hour": 2, "minute": 0}
